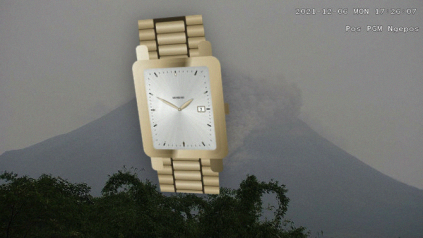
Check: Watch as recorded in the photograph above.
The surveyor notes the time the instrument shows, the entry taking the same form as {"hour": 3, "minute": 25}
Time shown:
{"hour": 1, "minute": 50}
